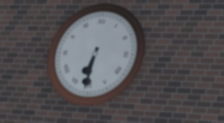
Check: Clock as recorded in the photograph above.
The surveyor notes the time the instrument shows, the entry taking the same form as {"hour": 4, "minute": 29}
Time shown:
{"hour": 6, "minute": 31}
